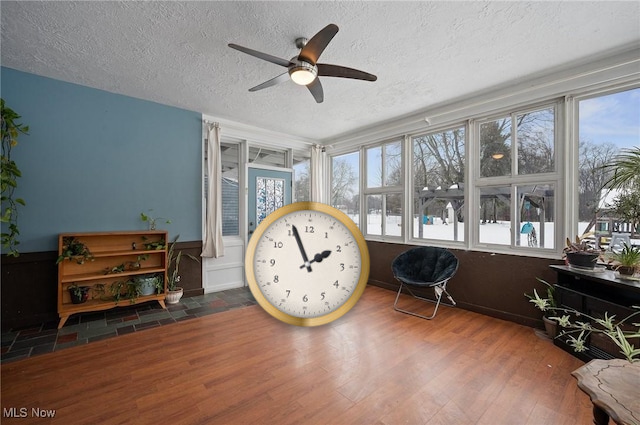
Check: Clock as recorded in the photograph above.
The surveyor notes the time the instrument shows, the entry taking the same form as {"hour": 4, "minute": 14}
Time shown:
{"hour": 1, "minute": 56}
